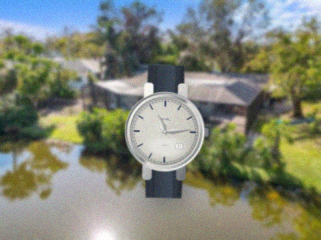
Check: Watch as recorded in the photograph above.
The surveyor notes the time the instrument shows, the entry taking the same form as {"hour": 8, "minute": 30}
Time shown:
{"hour": 11, "minute": 14}
